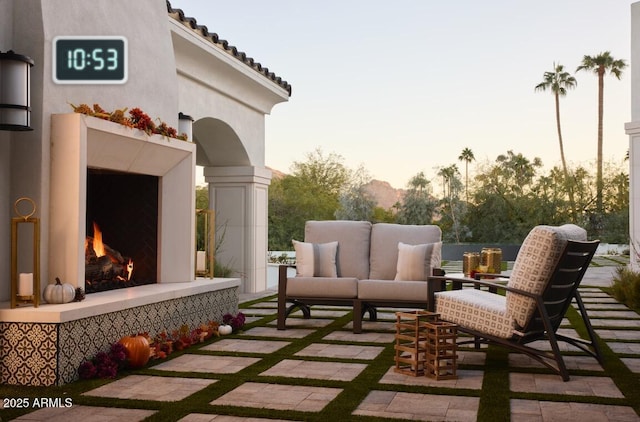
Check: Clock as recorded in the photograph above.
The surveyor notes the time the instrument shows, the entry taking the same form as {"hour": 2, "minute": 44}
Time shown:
{"hour": 10, "minute": 53}
